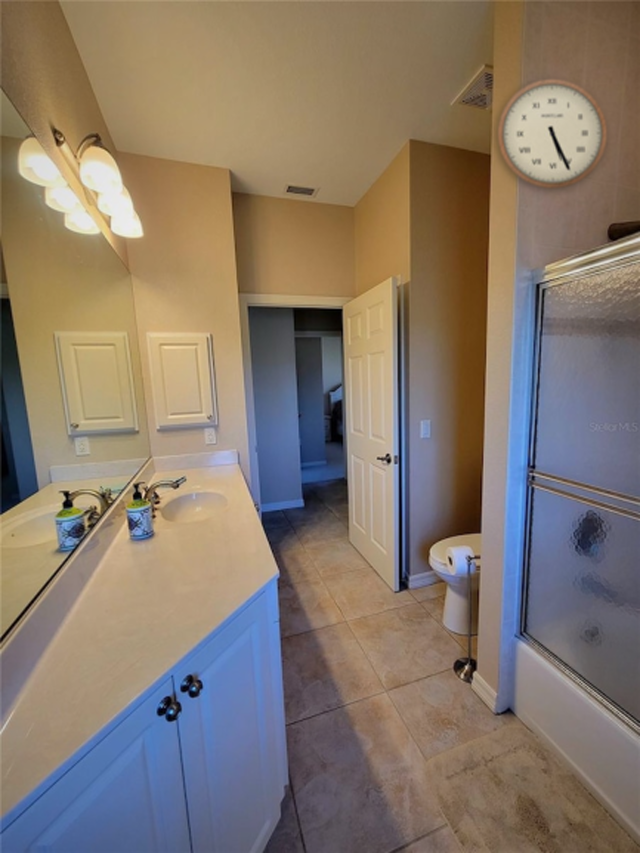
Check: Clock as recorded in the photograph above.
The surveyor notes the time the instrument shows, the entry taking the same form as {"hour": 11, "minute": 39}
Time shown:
{"hour": 5, "minute": 26}
